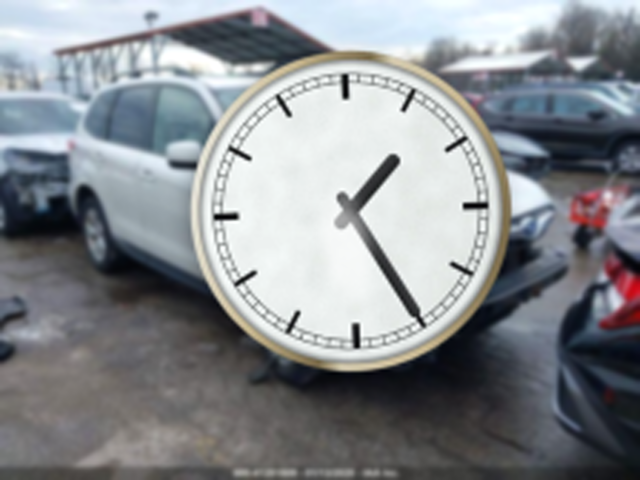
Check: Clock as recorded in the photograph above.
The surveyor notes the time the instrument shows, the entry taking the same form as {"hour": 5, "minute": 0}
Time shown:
{"hour": 1, "minute": 25}
